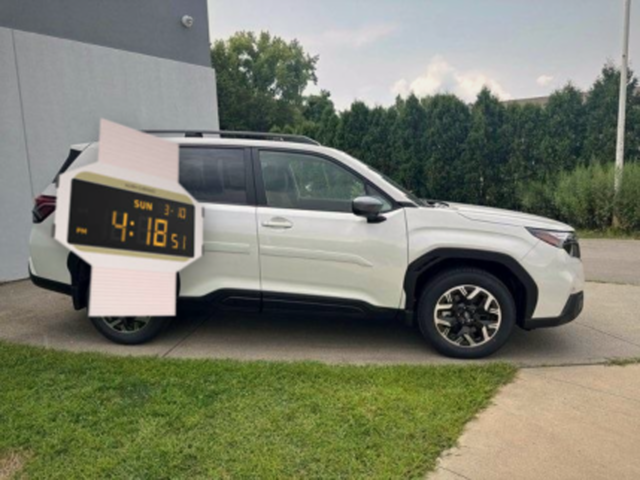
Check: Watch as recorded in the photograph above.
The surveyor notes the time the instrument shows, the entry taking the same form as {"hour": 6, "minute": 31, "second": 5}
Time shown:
{"hour": 4, "minute": 18, "second": 51}
